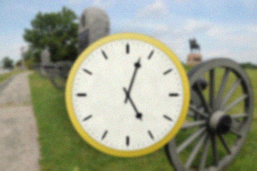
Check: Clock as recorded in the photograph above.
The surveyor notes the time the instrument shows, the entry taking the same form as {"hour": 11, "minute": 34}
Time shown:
{"hour": 5, "minute": 3}
